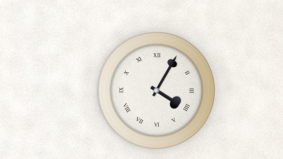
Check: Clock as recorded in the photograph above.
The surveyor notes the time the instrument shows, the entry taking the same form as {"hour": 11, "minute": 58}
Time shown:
{"hour": 4, "minute": 5}
